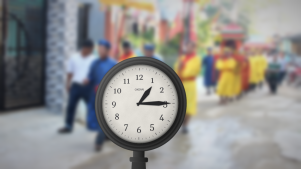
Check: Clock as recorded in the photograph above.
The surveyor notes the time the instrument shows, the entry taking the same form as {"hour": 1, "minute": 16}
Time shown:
{"hour": 1, "minute": 15}
